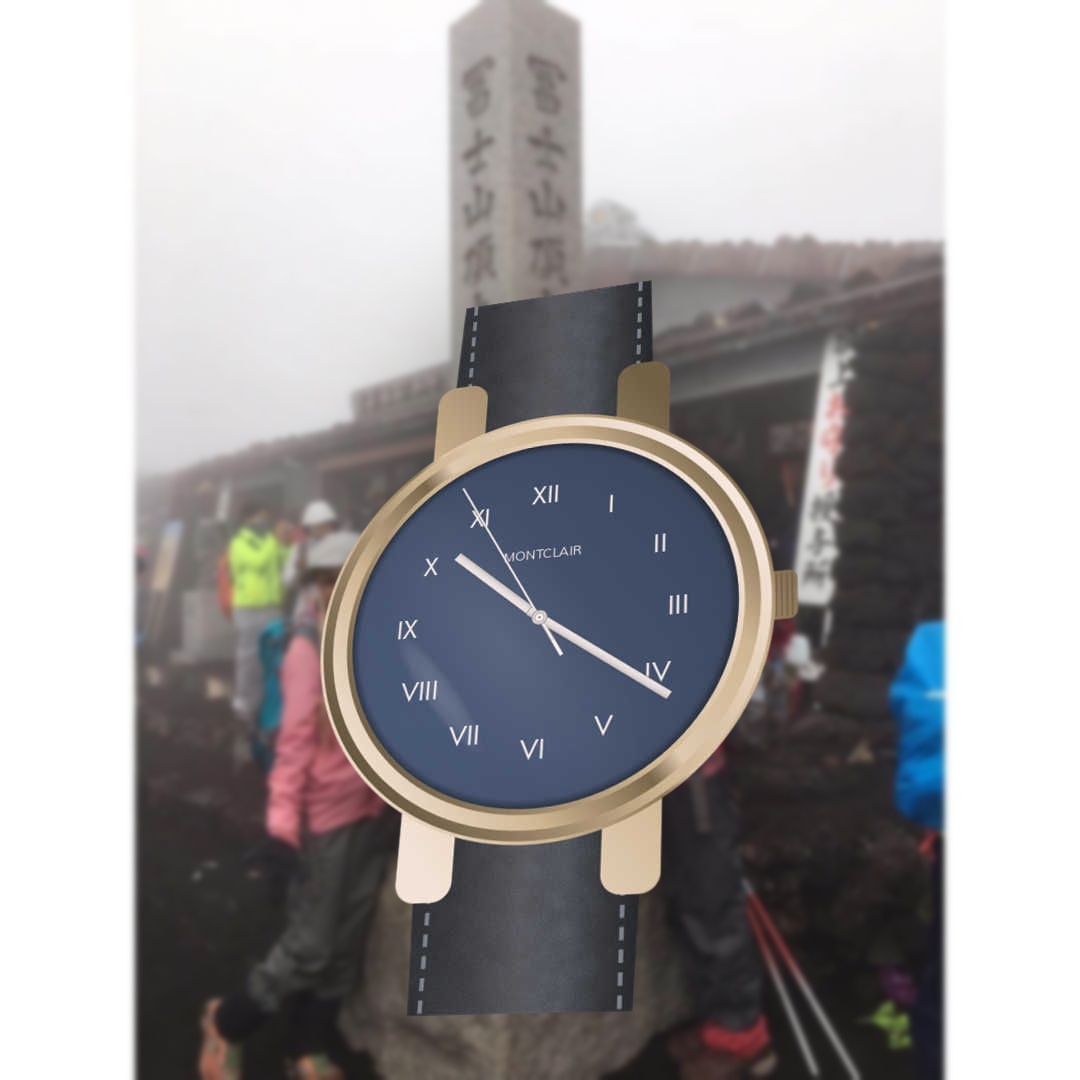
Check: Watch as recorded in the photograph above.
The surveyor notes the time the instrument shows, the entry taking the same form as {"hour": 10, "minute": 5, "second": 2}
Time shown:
{"hour": 10, "minute": 20, "second": 55}
